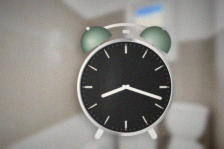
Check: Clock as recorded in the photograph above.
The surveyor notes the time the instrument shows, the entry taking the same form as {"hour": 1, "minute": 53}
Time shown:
{"hour": 8, "minute": 18}
